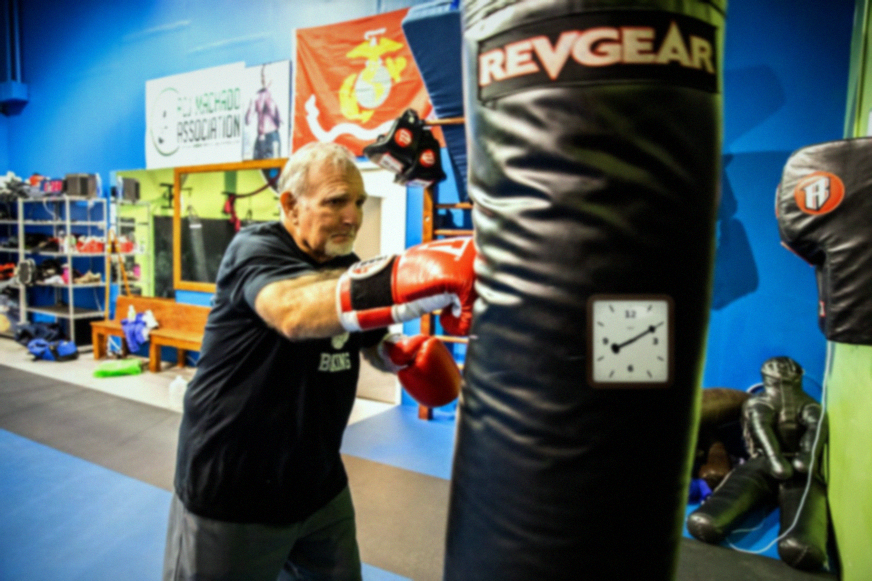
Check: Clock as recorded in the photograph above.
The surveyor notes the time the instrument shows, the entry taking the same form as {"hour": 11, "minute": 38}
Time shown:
{"hour": 8, "minute": 10}
